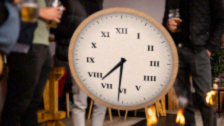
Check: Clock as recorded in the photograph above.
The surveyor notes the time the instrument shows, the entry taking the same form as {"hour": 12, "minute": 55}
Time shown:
{"hour": 7, "minute": 31}
